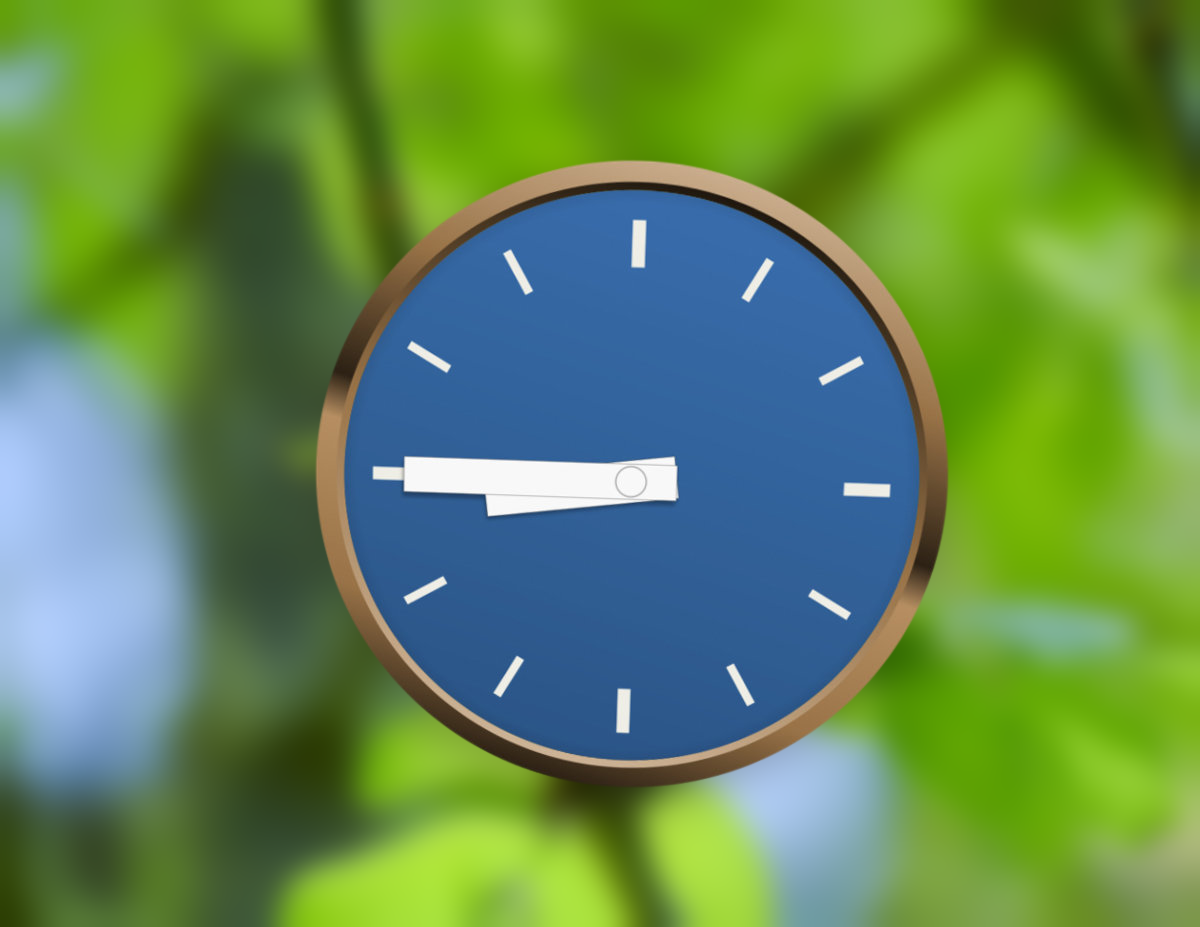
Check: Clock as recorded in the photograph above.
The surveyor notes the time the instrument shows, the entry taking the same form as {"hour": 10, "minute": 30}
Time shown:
{"hour": 8, "minute": 45}
